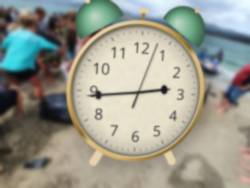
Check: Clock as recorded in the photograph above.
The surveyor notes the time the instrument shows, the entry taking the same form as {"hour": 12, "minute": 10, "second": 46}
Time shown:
{"hour": 2, "minute": 44, "second": 3}
